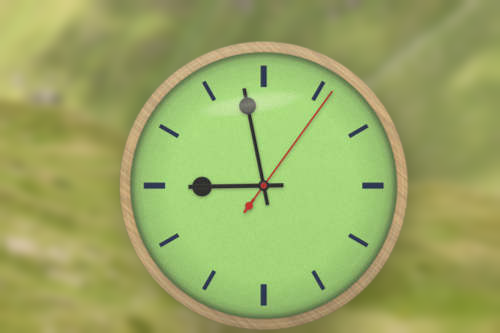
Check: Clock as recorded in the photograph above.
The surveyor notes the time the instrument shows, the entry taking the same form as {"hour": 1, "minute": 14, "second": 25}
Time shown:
{"hour": 8, "minute": 58, "second": 6}
